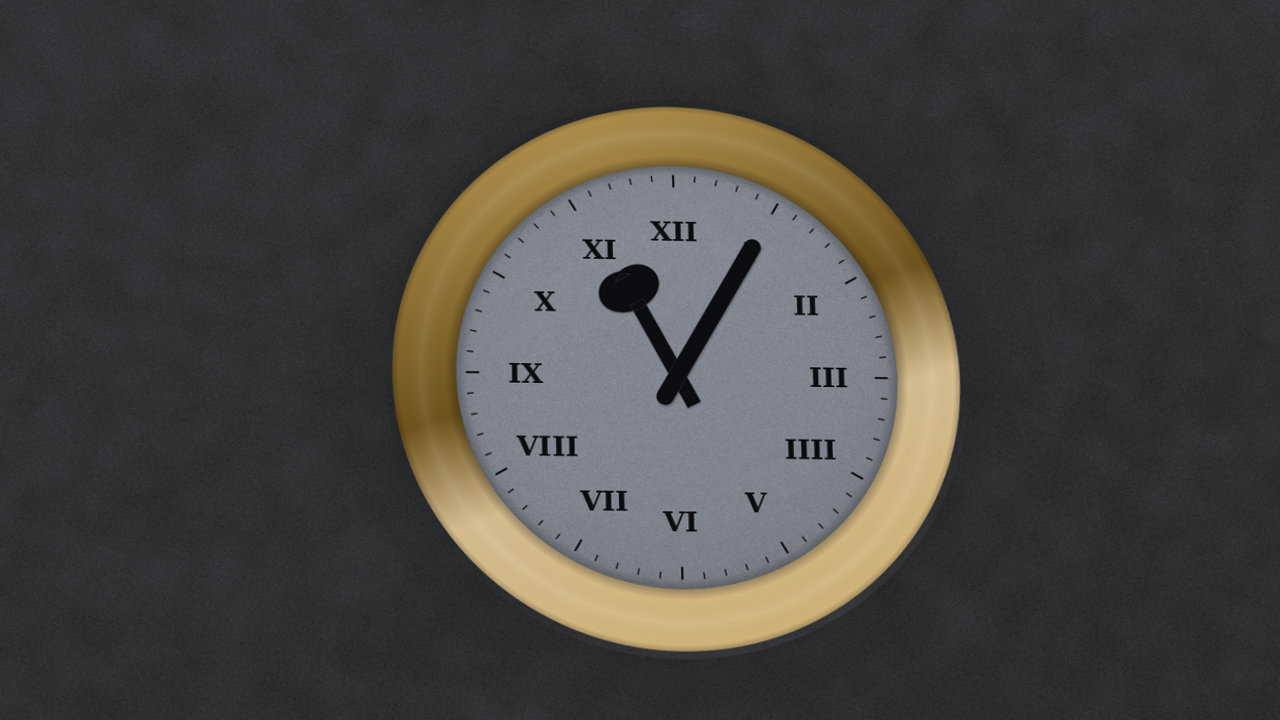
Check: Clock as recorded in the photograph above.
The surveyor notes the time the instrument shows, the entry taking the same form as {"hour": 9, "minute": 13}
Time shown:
{"hour": 11, "minute": 5}
